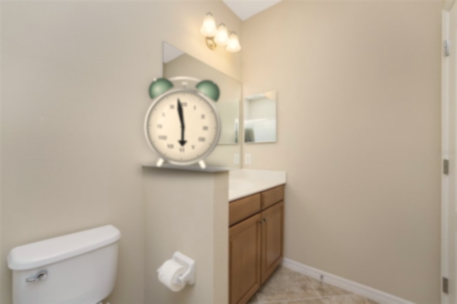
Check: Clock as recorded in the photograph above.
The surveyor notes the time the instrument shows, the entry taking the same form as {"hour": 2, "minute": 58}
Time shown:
{"hour": 5, "minute": 58}
